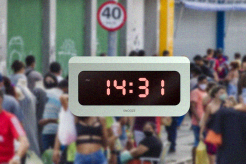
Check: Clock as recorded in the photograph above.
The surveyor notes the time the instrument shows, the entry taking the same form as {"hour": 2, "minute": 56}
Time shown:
{"hour": 14, "minute": 31}
